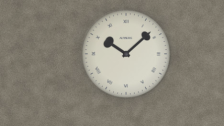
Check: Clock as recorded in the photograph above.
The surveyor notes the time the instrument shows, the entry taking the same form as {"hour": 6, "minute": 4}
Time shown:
{"hour": 10, "minute": 8}
